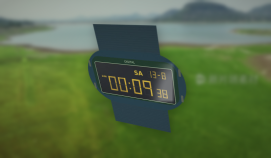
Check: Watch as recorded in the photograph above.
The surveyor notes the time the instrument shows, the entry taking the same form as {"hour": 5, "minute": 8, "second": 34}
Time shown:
{"hour": 0, "minute": 9, "second": 38}
